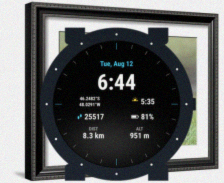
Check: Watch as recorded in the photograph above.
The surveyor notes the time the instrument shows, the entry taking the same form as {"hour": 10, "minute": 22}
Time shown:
{"hour": 6, "minute": 44}
